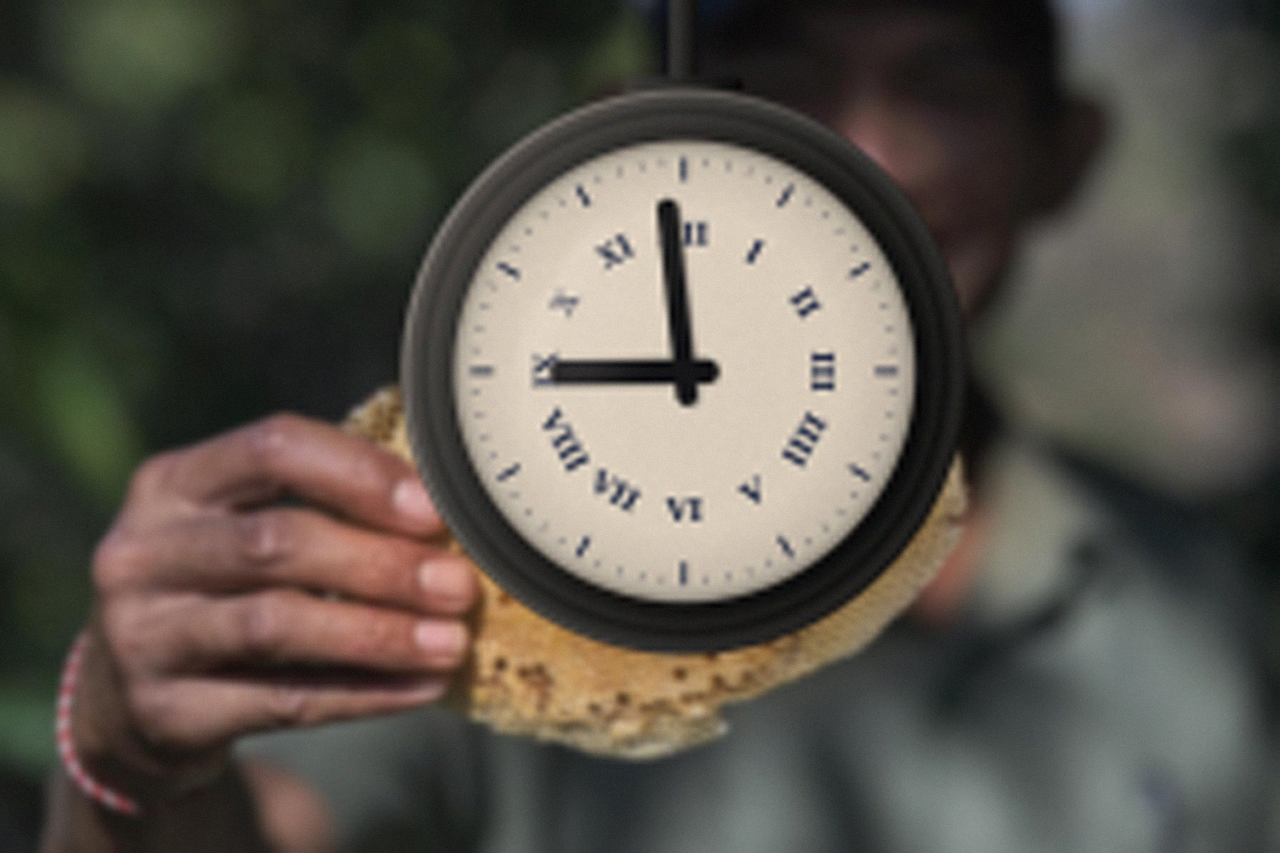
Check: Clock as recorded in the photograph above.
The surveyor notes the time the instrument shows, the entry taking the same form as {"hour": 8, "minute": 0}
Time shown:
{"hour": 8, "minute": 59}
